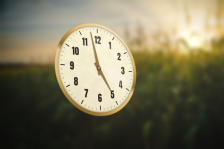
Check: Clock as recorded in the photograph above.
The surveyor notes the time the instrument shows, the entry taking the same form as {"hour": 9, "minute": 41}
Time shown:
{"hour": 4, "minute": 58}
